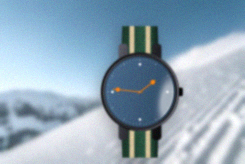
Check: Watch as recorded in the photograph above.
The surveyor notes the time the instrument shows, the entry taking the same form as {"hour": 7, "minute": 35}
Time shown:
{"hour": 1, "minute": 46}
